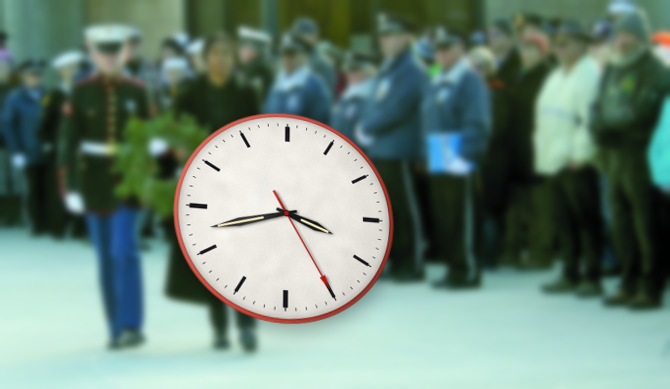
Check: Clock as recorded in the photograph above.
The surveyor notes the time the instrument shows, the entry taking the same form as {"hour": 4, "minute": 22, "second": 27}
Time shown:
{"hour": 3, "minute": 42, "second": 25}
